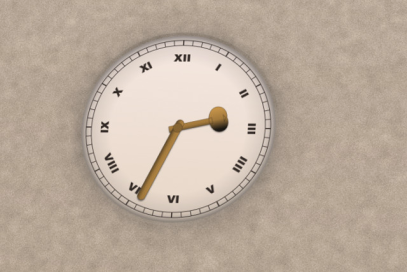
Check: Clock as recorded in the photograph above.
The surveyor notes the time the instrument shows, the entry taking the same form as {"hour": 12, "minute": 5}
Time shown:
{"hour": 2, "minute": 34}
